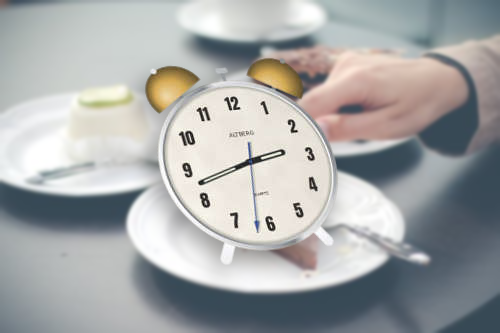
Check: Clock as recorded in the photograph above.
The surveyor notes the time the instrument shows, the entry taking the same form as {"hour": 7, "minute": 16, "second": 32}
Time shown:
{"hour": 2, "minute": 42, "second": 32}
